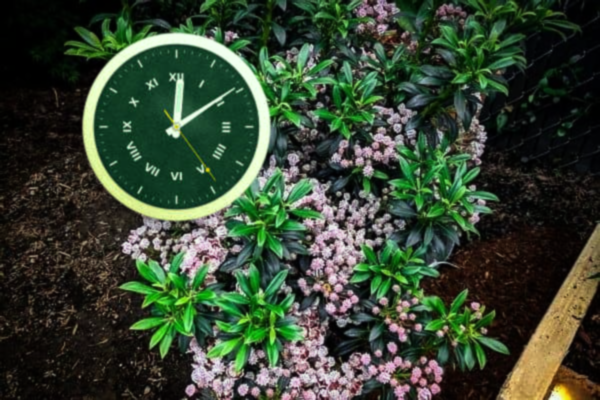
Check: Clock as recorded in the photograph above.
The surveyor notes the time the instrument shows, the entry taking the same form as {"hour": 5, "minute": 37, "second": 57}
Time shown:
{"hour": 12, "minute": 9, "second": 24}
